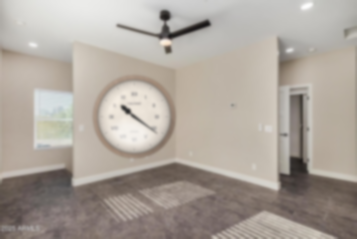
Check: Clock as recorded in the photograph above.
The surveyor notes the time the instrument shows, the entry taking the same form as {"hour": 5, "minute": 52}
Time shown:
{"hour": 10, "minute": 21}
